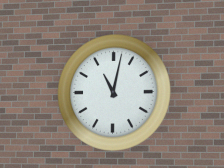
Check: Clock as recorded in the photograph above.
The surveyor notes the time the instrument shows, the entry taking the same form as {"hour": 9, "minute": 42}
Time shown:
{"hour": 11, "minute": 2}
